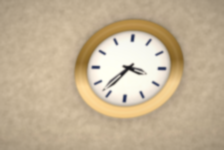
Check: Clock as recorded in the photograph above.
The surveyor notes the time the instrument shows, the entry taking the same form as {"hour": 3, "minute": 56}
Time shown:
{"hour": 3, "minute": 37}
